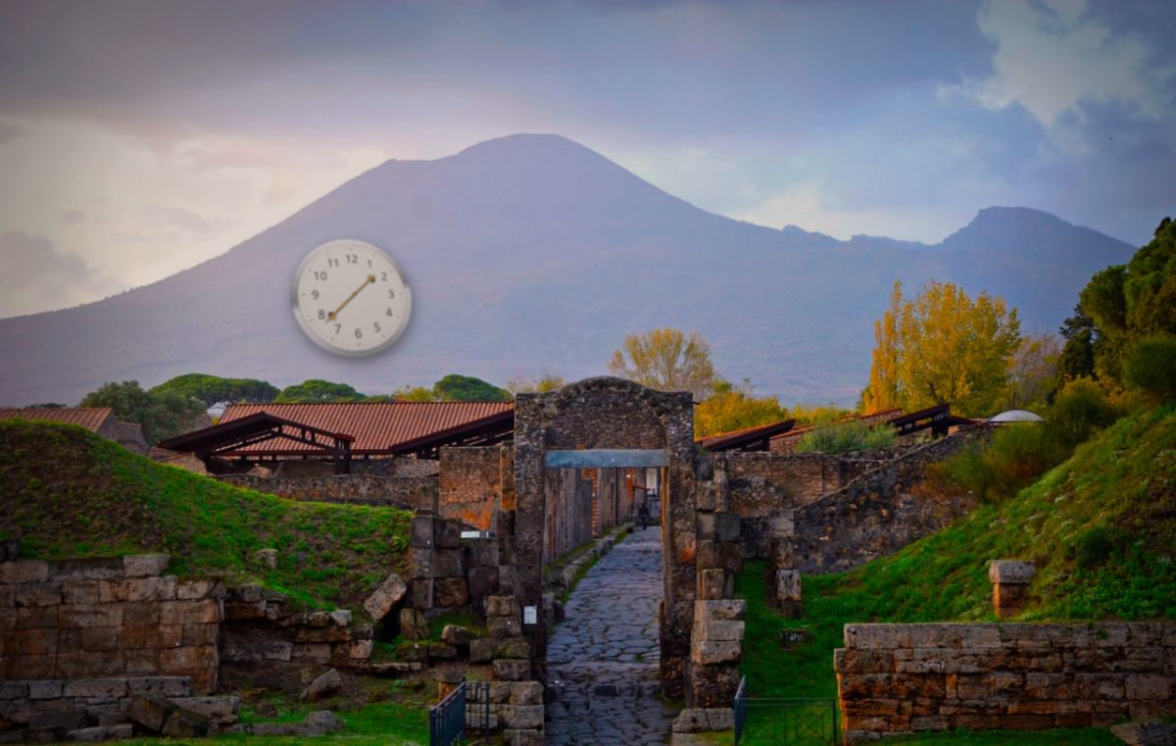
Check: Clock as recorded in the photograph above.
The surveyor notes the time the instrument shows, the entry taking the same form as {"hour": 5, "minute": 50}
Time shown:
{"hour": 1, "minute": 38}
